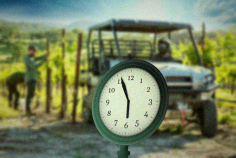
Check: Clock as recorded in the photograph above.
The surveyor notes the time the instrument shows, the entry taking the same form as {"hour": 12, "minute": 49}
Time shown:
{"hour": 5, "minute": 56}
